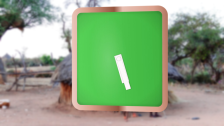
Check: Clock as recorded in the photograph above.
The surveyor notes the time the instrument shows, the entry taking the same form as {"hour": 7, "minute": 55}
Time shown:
{"hour": 5, "minute": 27}
